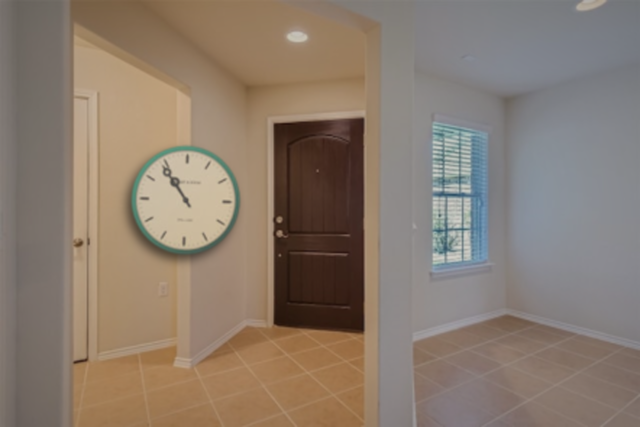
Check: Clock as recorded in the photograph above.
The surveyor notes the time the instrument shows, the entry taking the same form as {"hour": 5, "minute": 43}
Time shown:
{"hour": 10, "minute": 54}
